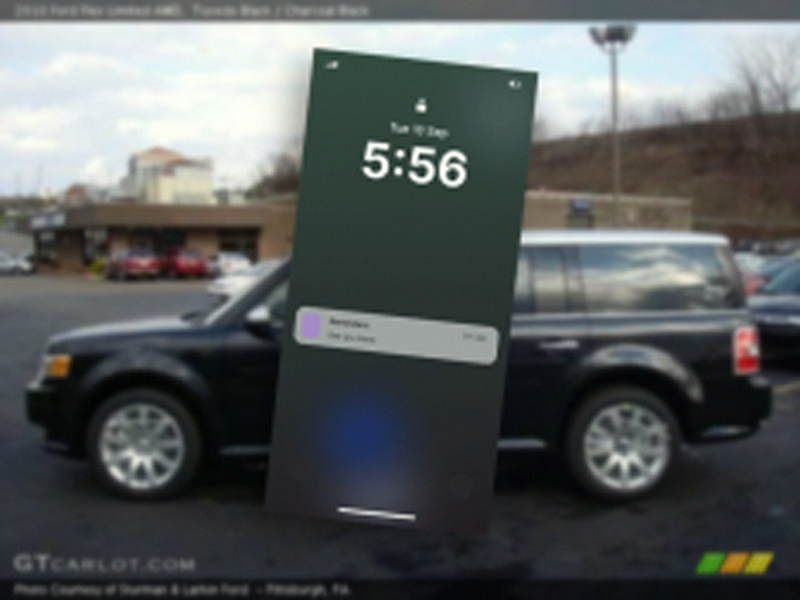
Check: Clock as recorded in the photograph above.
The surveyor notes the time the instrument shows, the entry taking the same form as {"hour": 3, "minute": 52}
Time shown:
{"hour": 5, "minute": 56}
